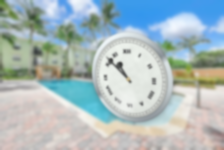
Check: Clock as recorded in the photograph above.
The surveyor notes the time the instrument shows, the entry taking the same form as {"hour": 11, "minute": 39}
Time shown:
{"hour": 10, "minute": 52}
